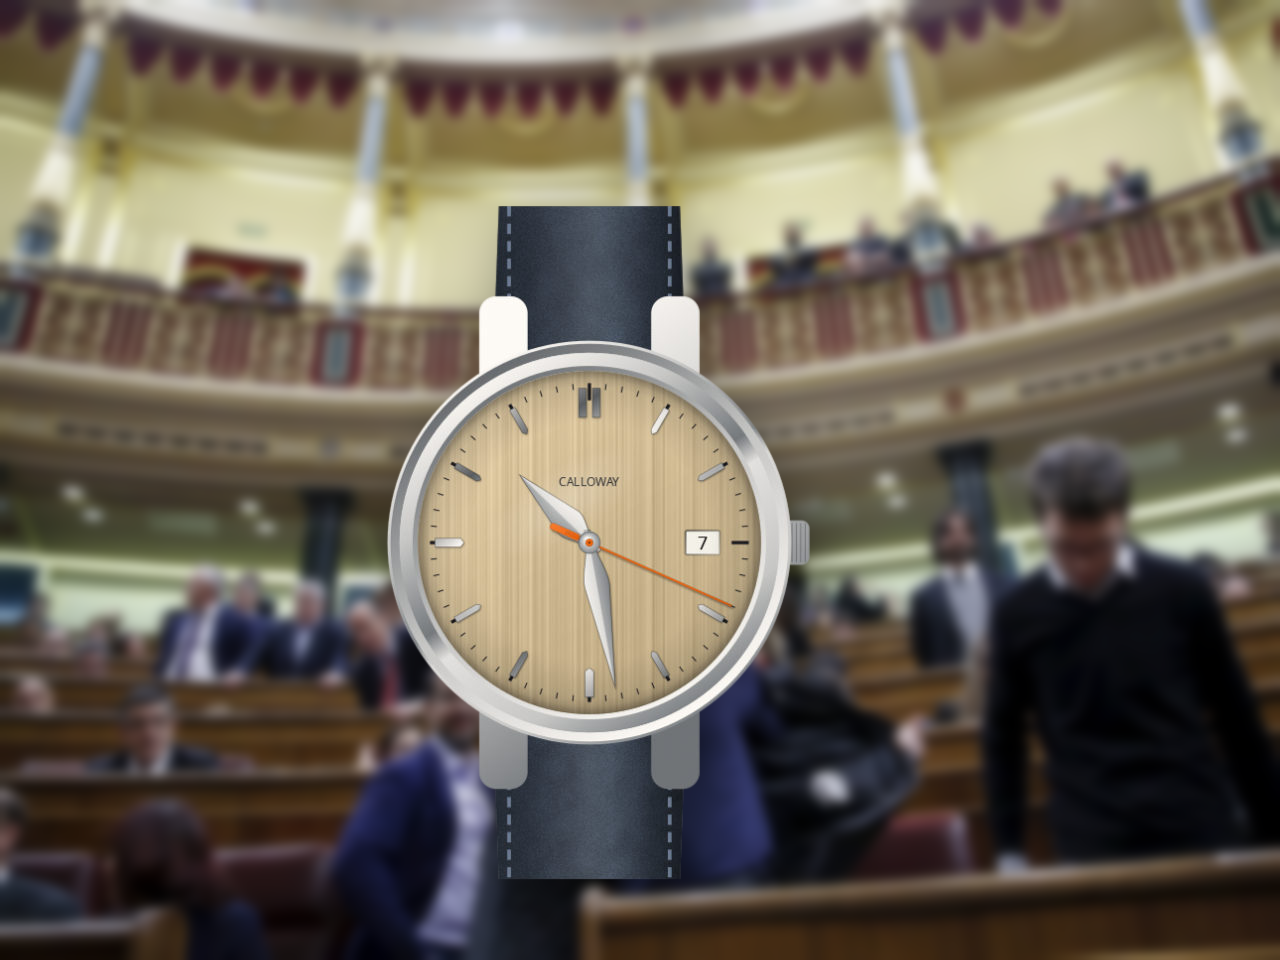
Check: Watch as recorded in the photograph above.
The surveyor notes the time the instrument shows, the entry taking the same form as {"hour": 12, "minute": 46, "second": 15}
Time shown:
{"hour": 10, "minute": 28, "second": 19}
